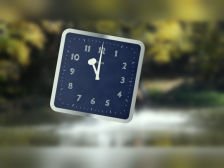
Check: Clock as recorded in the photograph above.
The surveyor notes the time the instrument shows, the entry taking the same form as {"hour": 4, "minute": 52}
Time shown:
{"hour": 11, "minute": 0}
